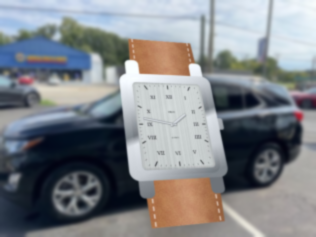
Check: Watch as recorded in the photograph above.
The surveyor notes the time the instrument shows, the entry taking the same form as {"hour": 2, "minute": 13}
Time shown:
{"hour": 1, "minute": 47}
